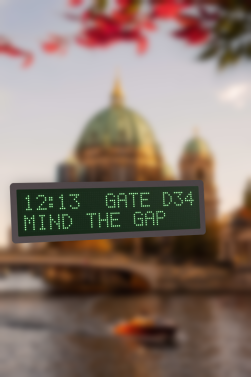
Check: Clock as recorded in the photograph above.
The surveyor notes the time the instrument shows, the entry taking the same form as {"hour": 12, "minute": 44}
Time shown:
{"hour": 12, "minute": 13}
